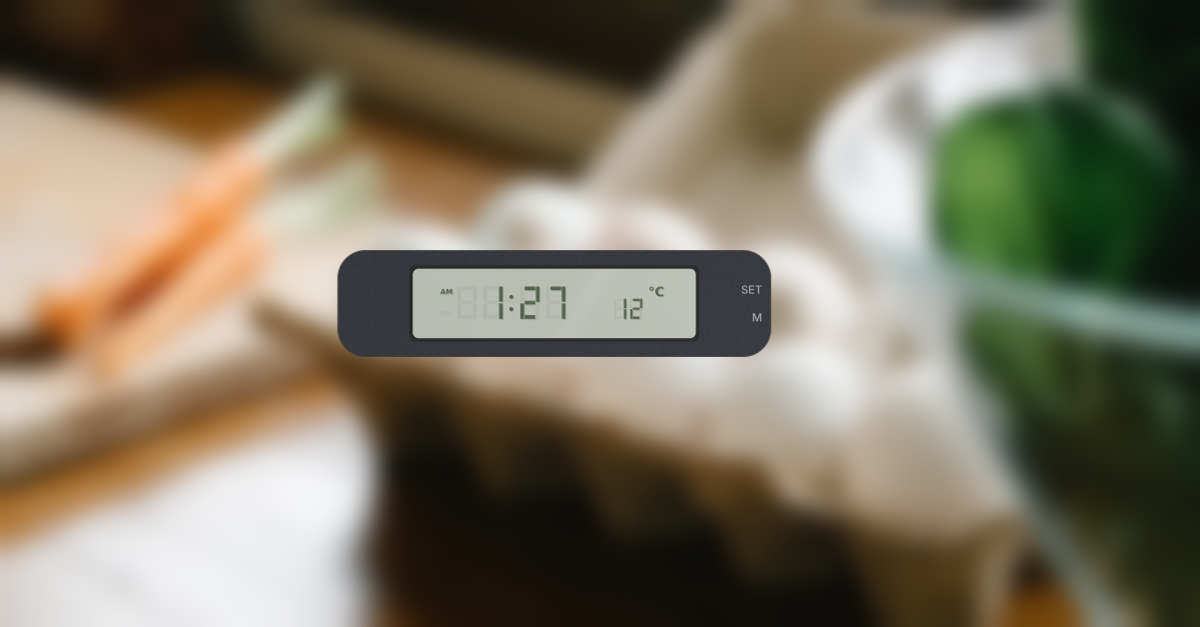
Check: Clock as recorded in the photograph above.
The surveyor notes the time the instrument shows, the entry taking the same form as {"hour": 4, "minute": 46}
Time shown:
{"hour": 1, "minute": 27}
